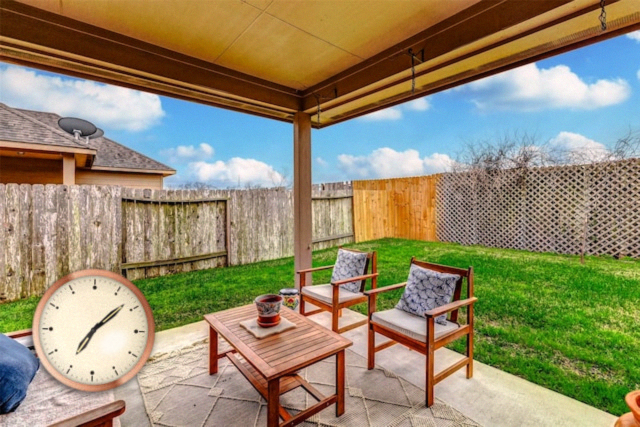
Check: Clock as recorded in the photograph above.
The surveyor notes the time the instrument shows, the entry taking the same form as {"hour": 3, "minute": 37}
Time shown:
{"hour": 7, "minute": 8}
